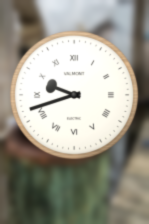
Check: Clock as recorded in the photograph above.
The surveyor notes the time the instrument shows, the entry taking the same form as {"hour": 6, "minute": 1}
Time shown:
{"hour": 9, "minute": 42}
